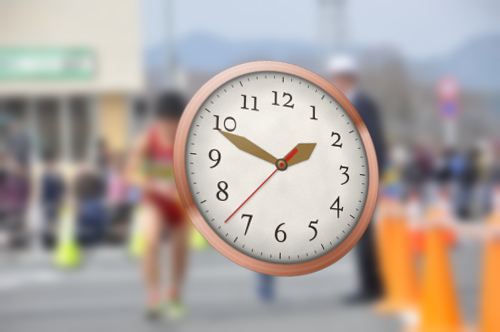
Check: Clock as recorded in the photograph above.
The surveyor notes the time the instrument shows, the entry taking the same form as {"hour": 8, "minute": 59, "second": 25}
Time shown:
{"hour": 1, "minute": 48, "second": 37}
